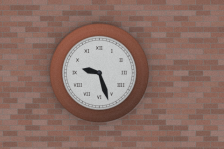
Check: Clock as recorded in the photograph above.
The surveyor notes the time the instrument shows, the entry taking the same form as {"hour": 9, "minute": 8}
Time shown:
{"hour": 9, "minute": 27}
